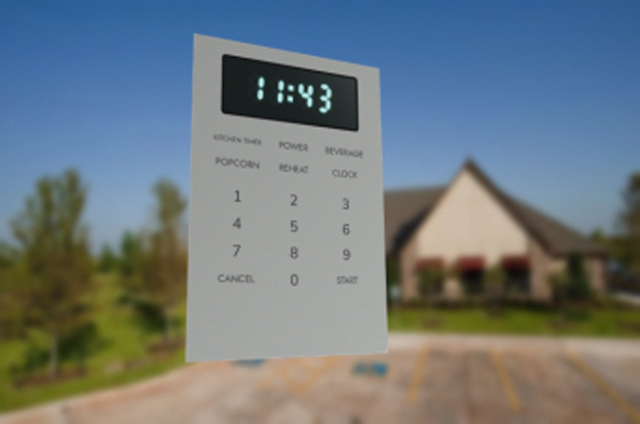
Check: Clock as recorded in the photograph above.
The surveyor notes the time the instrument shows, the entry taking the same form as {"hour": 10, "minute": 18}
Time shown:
{"hour": 11, "minute": 43}
